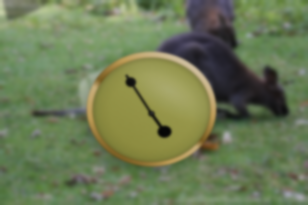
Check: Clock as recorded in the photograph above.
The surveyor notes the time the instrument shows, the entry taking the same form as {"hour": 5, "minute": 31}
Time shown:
{"hour": 4, "minute": 55}
